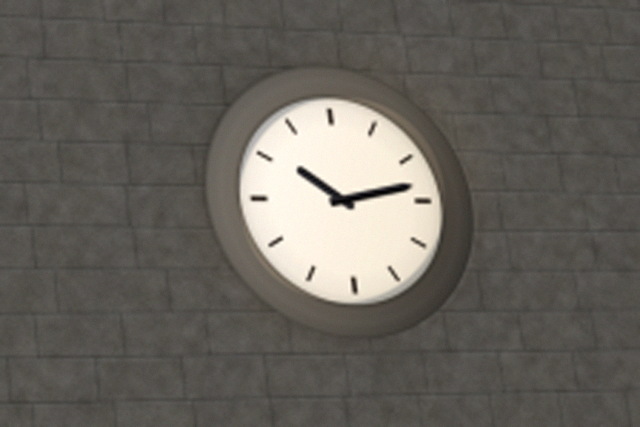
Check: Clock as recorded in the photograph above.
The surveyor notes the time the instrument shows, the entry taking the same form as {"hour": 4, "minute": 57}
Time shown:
{"hour": 10, "minute": 13}
